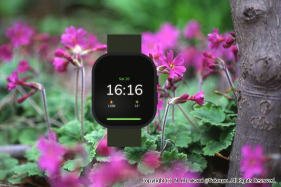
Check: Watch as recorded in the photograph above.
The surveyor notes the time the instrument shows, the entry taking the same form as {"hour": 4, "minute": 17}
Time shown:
{"hour": 16, "minute": 16}
